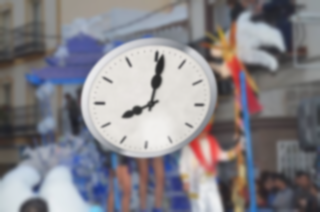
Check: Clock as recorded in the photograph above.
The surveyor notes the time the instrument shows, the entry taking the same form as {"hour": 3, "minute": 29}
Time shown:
{"hour": 8, "minute": 1}
